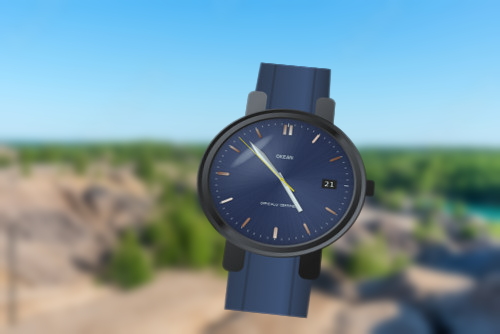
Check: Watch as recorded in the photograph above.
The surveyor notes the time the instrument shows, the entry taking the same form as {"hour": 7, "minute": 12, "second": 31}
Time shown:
{"hour": 4, "minute": 52, "second": 52}
